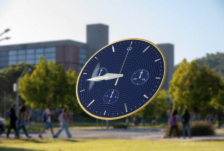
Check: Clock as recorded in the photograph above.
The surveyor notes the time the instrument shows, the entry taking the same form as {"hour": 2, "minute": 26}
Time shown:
{"hour": 8, "minute": 43}
